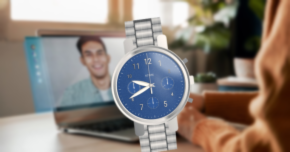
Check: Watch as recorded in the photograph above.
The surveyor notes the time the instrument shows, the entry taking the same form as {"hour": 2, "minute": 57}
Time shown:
{"hour": 9, "minute": 41}
